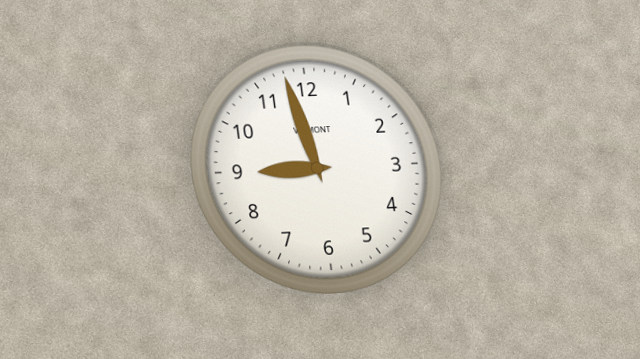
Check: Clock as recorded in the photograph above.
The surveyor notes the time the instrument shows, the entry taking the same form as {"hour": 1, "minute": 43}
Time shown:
{"hour": 8, "minute": 58}
